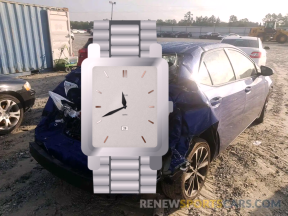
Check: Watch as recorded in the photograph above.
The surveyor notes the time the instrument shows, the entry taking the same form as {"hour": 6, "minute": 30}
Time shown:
{"hour": 11, "minute": 41}
